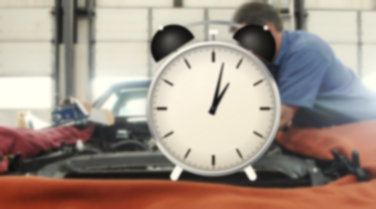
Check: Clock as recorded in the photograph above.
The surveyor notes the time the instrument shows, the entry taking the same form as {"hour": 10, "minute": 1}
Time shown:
{"hour": 1, "minute": 2}
